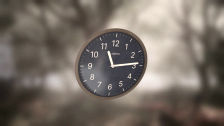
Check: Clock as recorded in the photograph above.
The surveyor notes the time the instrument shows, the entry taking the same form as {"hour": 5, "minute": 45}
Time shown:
{"hour": 11, "minute": 14}
